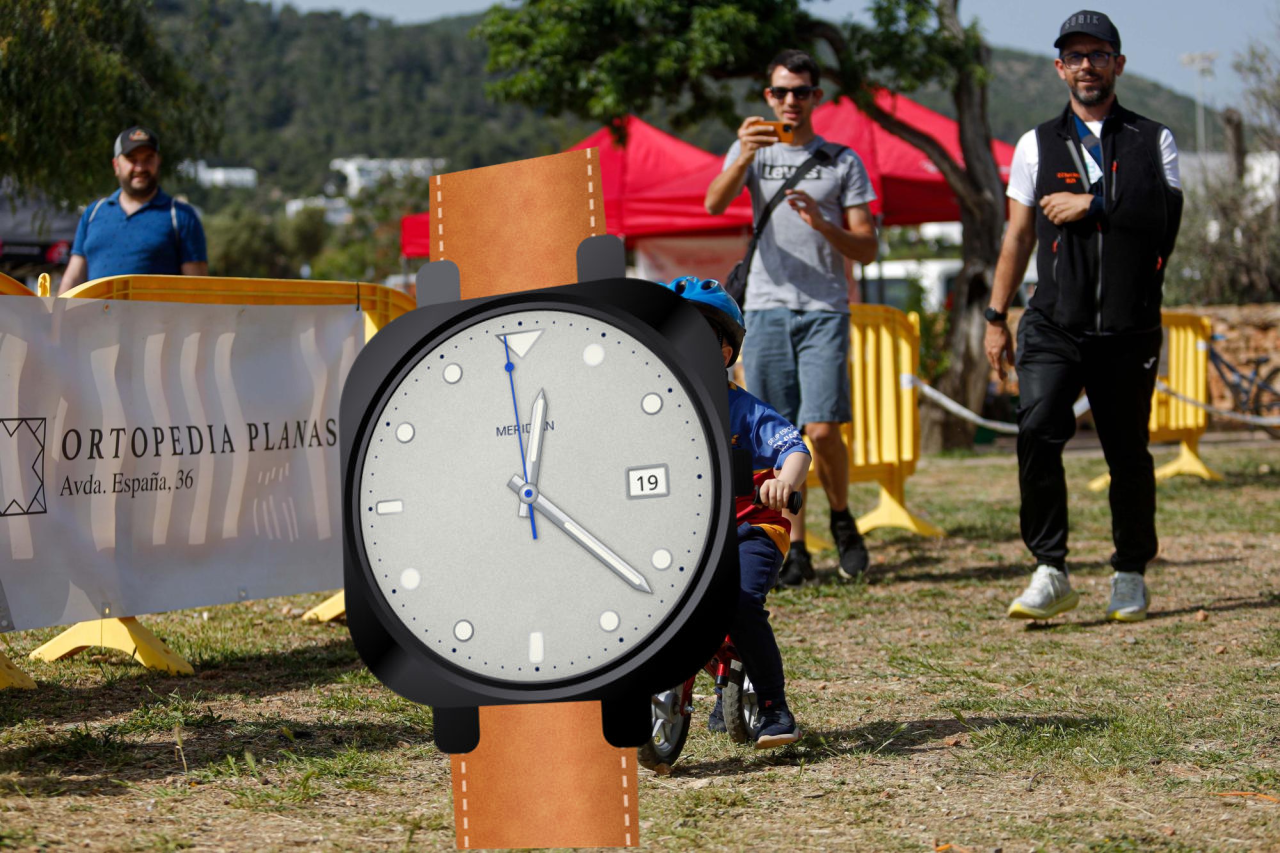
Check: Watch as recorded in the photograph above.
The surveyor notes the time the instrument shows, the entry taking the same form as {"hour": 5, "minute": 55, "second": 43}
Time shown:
{"hour": 12, "minute": 21, "second": 59}
